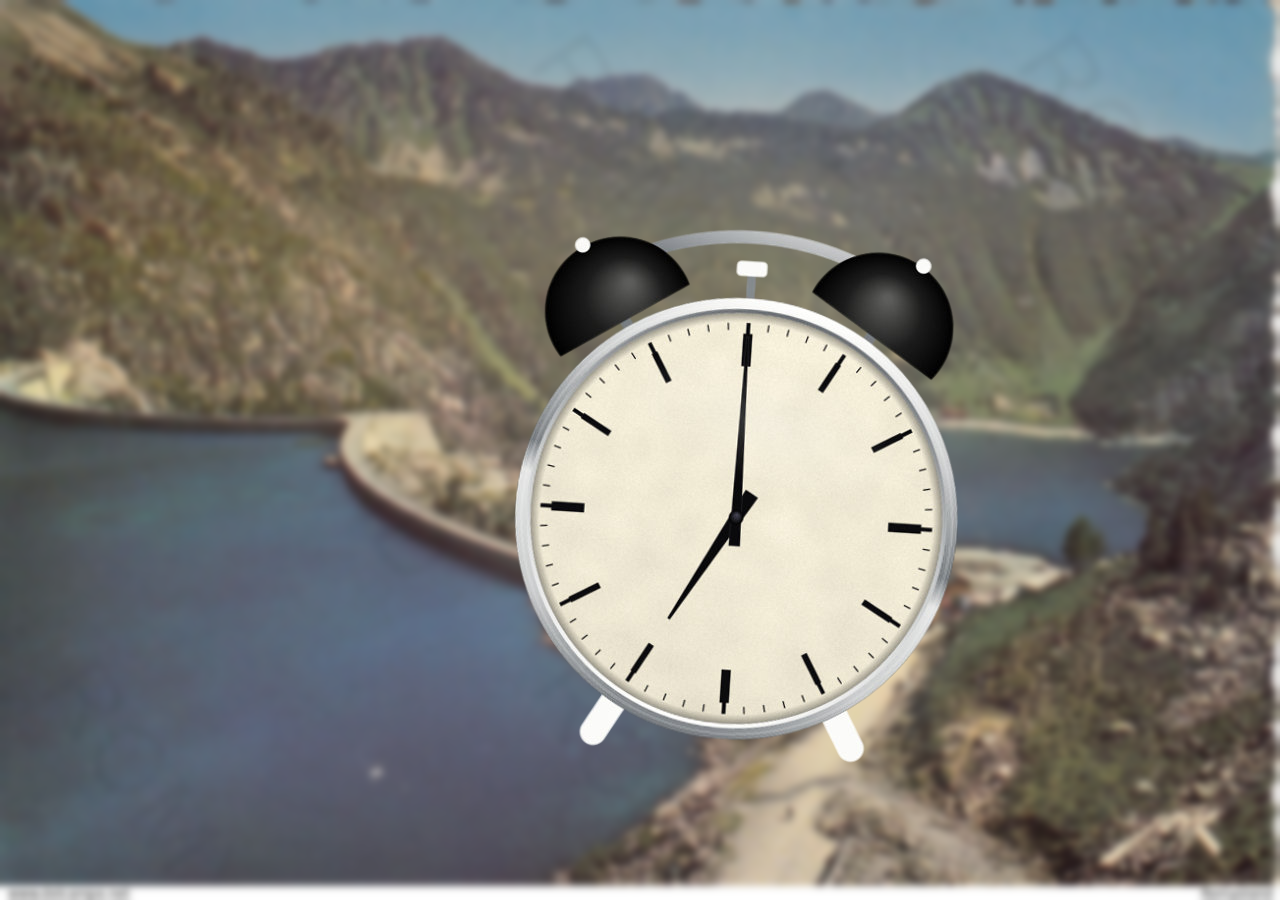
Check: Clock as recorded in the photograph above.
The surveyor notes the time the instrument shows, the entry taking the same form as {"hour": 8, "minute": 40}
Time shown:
{"hour": 7, "minute": 0}
